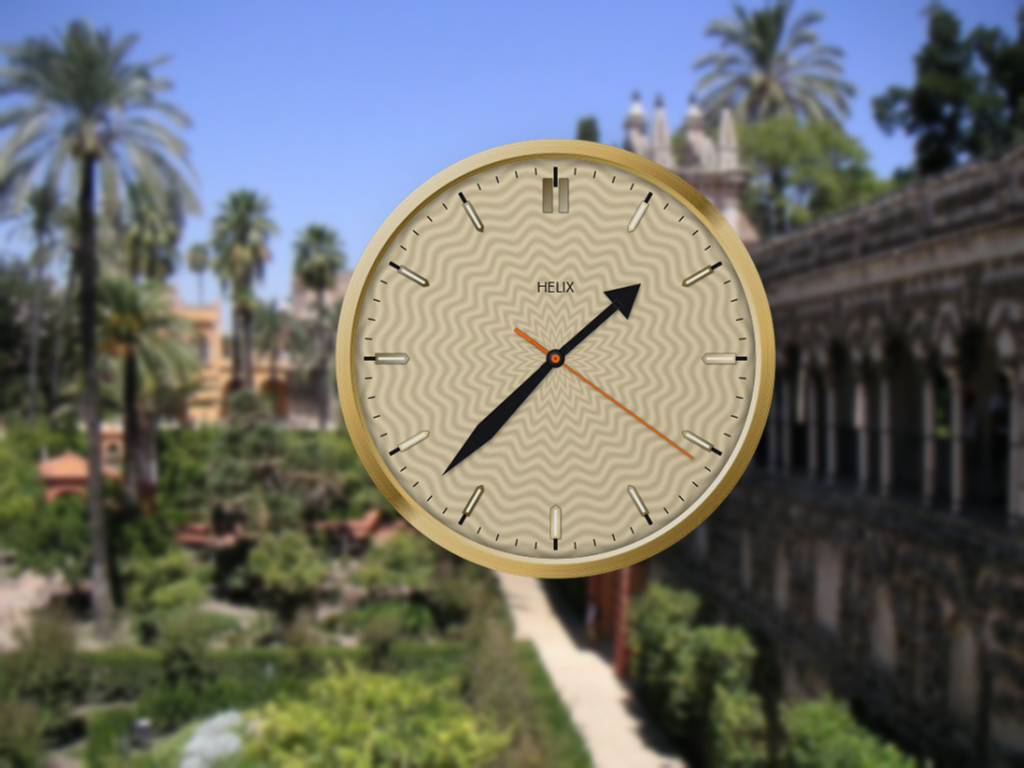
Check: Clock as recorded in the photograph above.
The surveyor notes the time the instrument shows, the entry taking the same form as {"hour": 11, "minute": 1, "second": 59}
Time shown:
{"hour": 1, "minute": 37, "second": 21}
